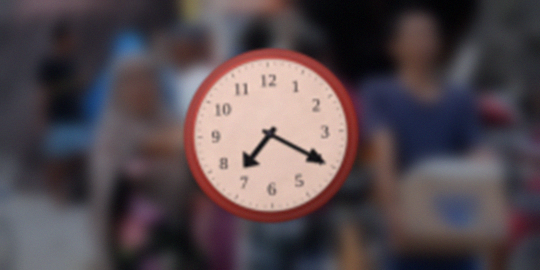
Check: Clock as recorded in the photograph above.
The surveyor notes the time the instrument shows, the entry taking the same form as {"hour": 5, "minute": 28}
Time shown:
{"hour": 7, "minute": 20}
